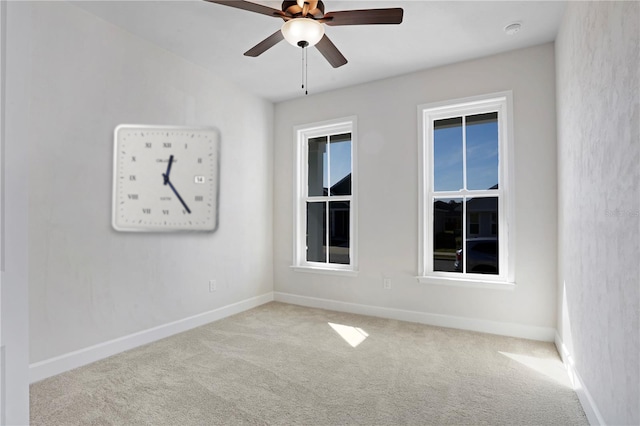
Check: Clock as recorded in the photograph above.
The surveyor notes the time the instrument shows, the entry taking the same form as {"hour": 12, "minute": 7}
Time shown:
{"hour": 12, "minute": 24}
